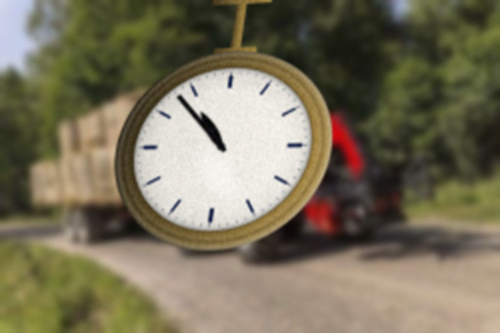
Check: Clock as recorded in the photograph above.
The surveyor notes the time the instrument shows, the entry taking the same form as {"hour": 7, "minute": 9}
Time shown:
{"hour": 10, "minute": 53}
